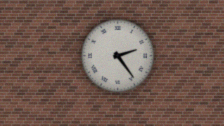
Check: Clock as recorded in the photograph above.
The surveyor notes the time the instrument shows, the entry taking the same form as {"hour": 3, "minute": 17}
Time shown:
{"hour": 2, "minute": 24}
